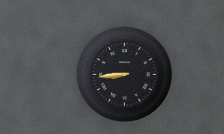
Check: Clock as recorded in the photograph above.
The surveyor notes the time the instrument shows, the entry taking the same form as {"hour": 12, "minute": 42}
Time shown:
{"hour": 8, "minute": 44}
